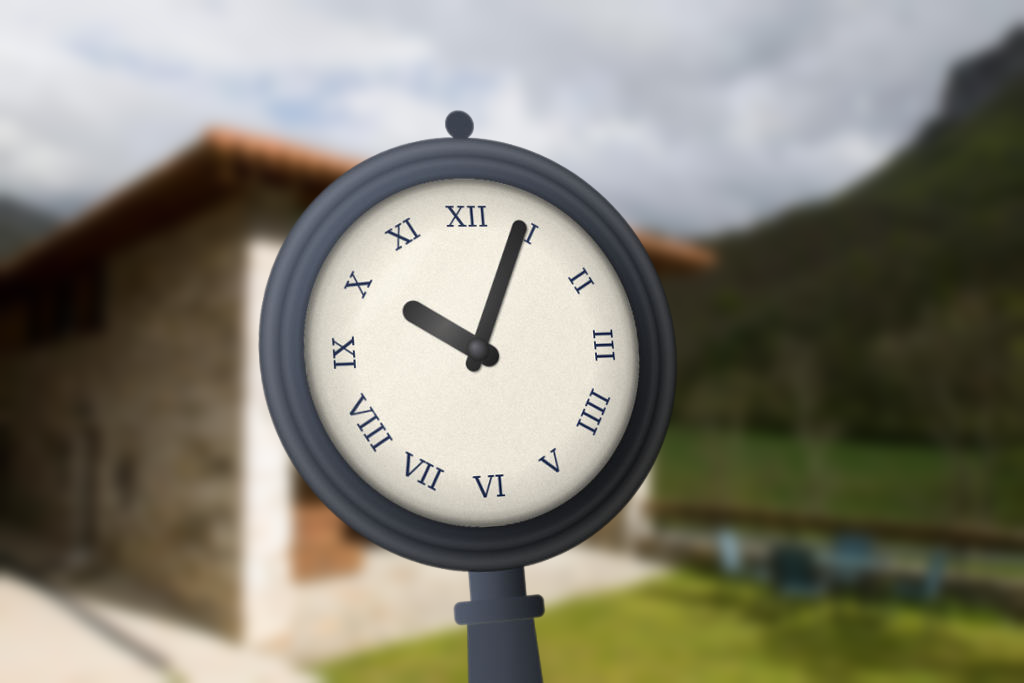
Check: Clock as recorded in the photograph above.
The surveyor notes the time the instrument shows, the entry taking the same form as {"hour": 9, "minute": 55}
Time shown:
{"hour": 10, "minute": 4}
